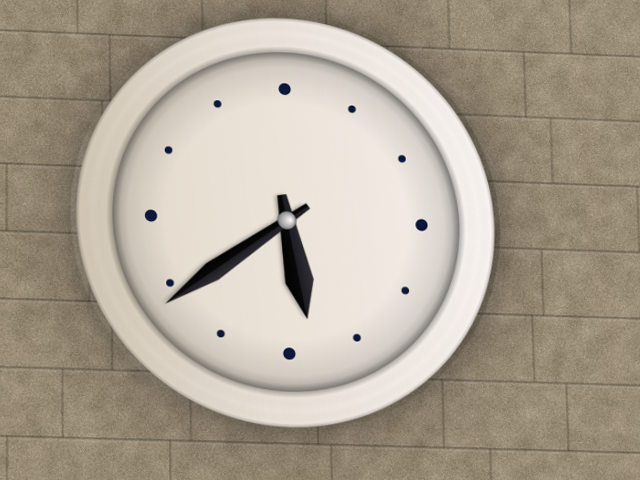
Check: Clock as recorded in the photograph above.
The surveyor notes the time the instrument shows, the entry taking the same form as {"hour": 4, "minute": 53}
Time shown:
{"hour": 5, "minute": 39}
